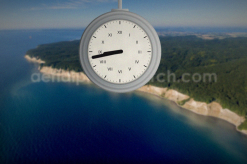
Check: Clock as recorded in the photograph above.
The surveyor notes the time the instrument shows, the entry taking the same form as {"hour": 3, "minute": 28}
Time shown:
{"hour": 8, "minute": 43}
